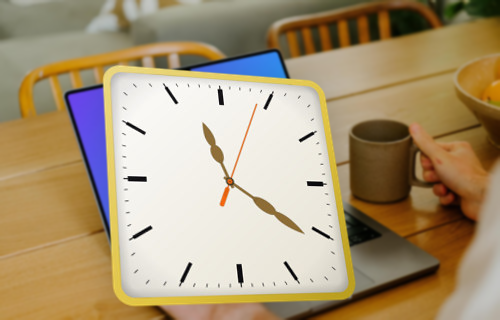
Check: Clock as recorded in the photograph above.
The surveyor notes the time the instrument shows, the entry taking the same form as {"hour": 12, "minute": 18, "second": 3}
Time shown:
{"hour": 11, "minute": 21, "second": 4}
